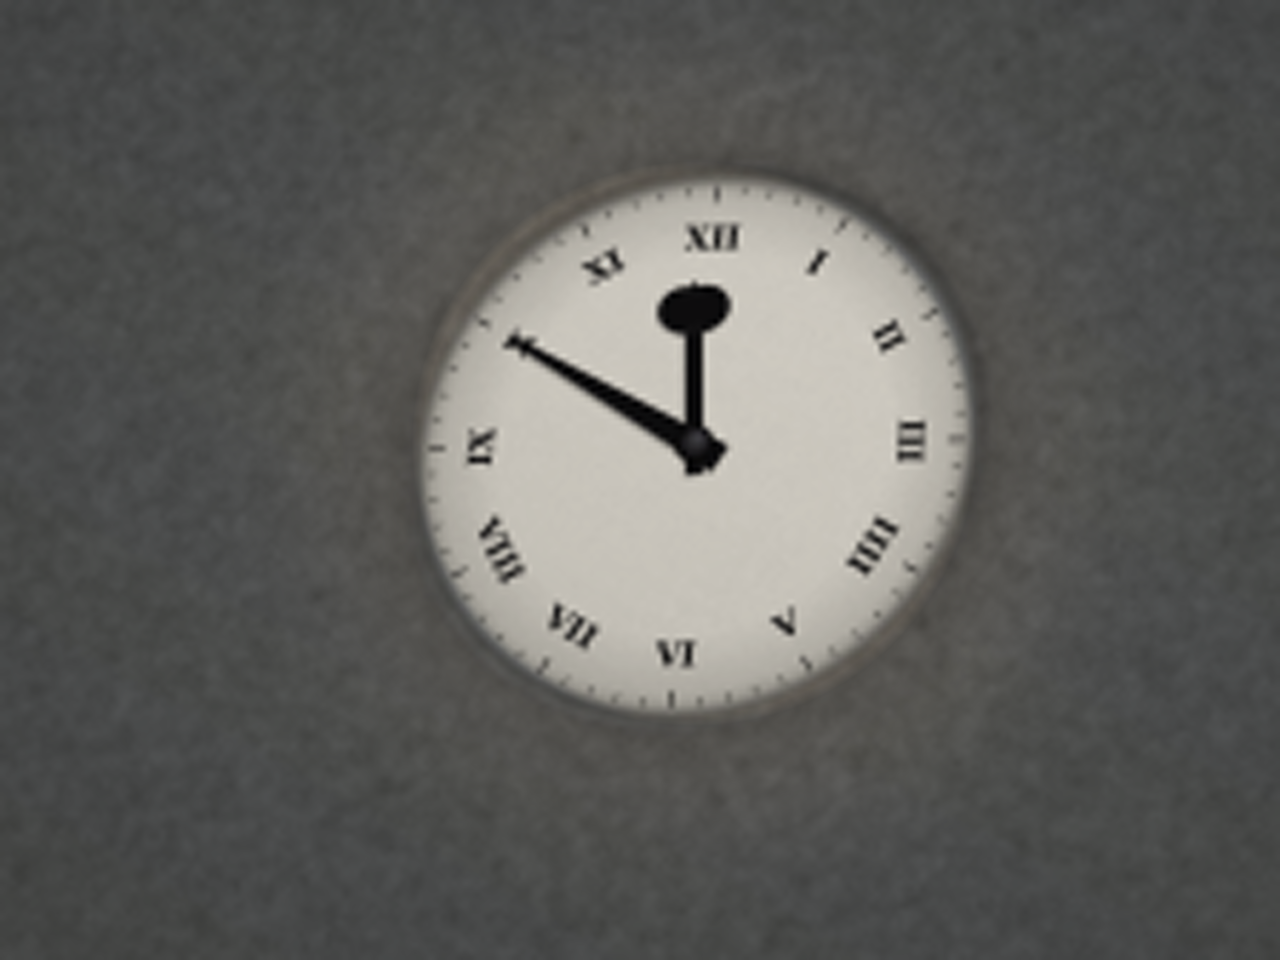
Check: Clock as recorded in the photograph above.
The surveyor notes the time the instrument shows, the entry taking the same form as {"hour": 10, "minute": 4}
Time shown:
{"hour": 11, "minute": 50}
